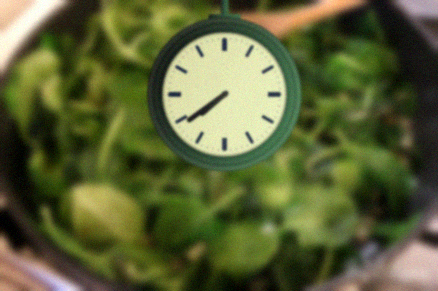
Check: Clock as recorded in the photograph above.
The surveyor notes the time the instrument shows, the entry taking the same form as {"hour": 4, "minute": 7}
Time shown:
{"hour": 7, "minute": 39}
